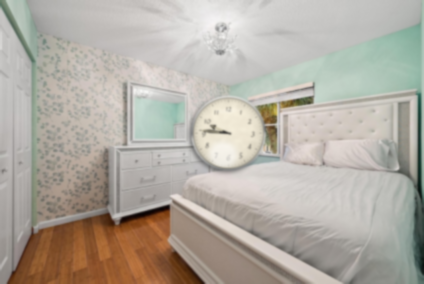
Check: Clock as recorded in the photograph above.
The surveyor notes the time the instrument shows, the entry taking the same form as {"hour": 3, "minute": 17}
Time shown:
{"hour": 9, "minute": 46}
